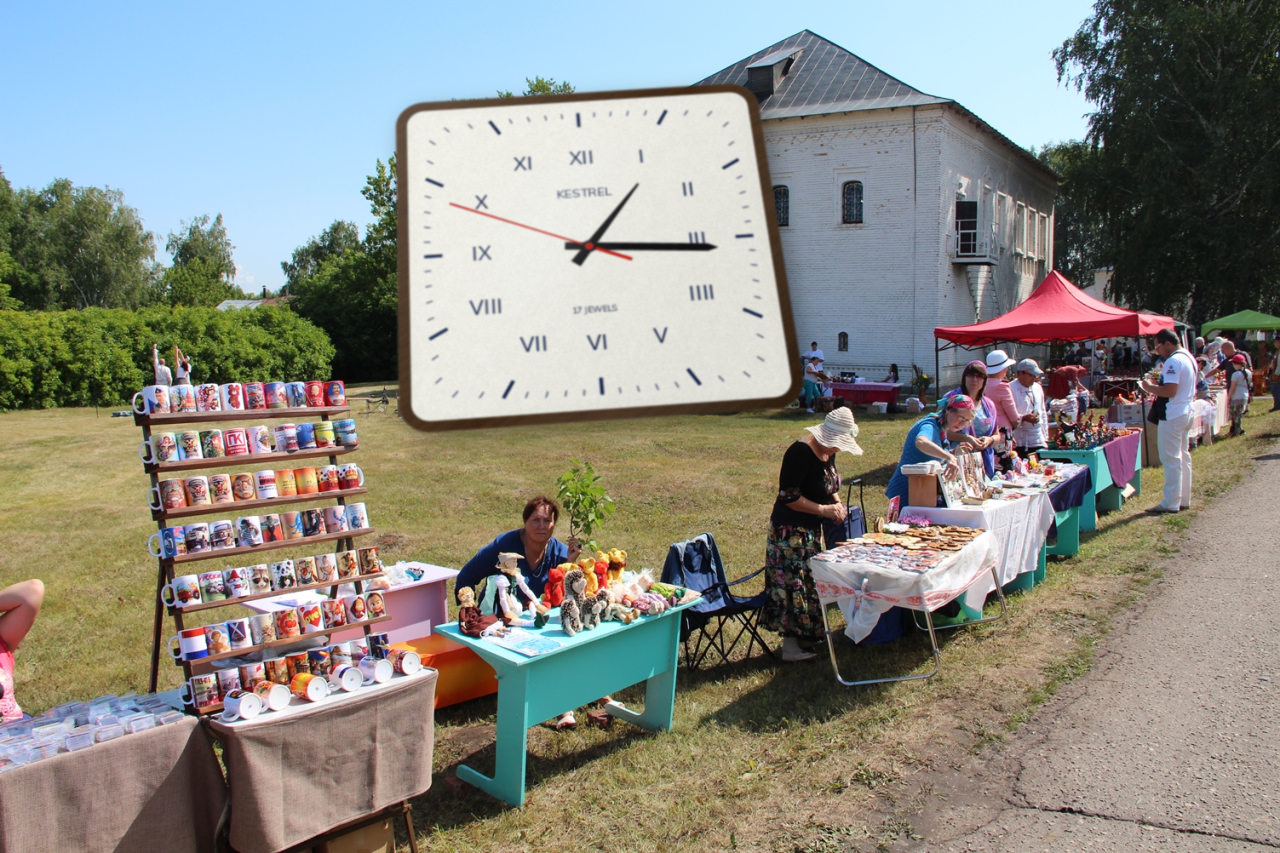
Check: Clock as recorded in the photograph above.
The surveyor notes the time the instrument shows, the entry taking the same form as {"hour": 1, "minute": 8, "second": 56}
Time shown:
{"hour": 1, "minute": 15, "second": 49}
